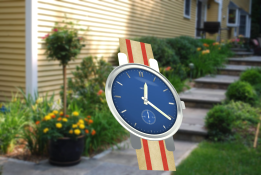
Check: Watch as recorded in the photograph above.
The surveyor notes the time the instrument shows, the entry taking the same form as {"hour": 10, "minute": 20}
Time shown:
{"hour": 12, "minute": 21}
